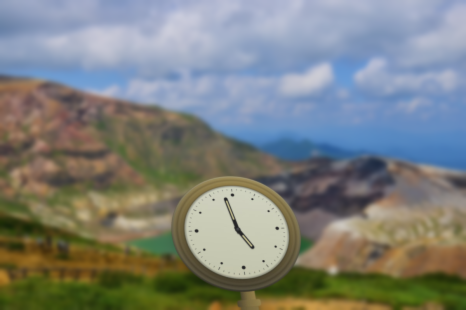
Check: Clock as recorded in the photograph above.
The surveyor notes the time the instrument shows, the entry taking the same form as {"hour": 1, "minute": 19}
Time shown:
{"hour": 4, "minute": 58}
